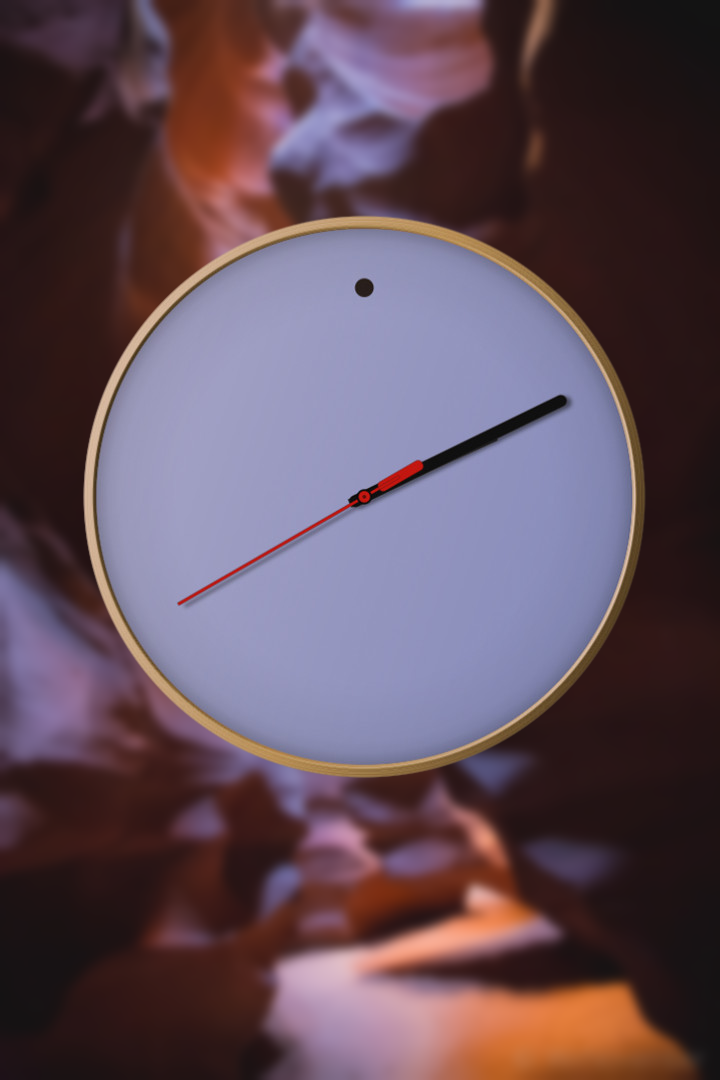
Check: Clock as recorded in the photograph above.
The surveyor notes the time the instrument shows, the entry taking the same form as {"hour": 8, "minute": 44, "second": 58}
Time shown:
{"hour": 2, "minute": 10, "second": 40}
